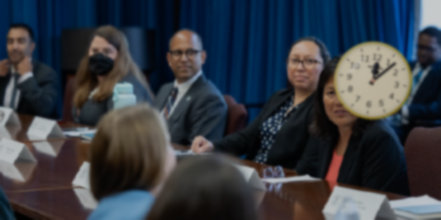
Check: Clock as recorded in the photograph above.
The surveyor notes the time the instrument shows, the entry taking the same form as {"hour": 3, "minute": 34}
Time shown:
{"hour": 12, "minute": 7}
